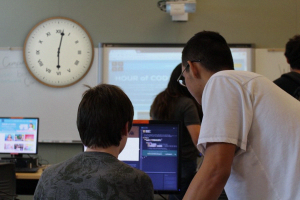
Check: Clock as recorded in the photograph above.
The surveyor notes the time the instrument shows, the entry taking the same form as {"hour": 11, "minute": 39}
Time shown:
{"hour": 6, "minute": 2}
